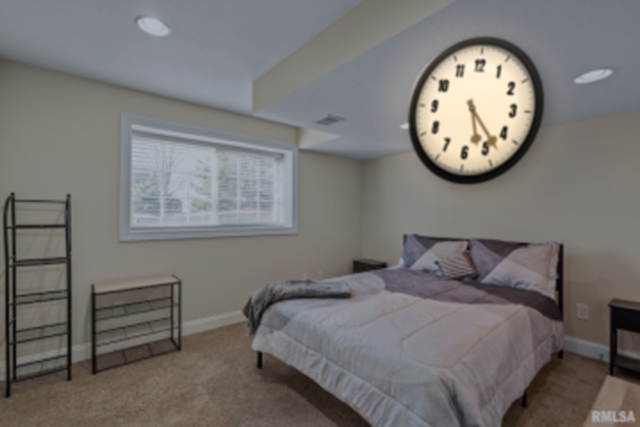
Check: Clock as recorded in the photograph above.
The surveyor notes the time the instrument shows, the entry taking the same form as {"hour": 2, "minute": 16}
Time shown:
{"hour": 5, "minute": 23}
